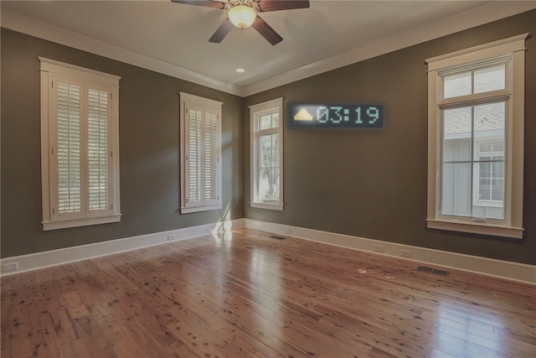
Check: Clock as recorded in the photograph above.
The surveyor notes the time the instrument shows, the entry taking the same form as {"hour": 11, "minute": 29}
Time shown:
{"hour": 3, "minute": 19}
